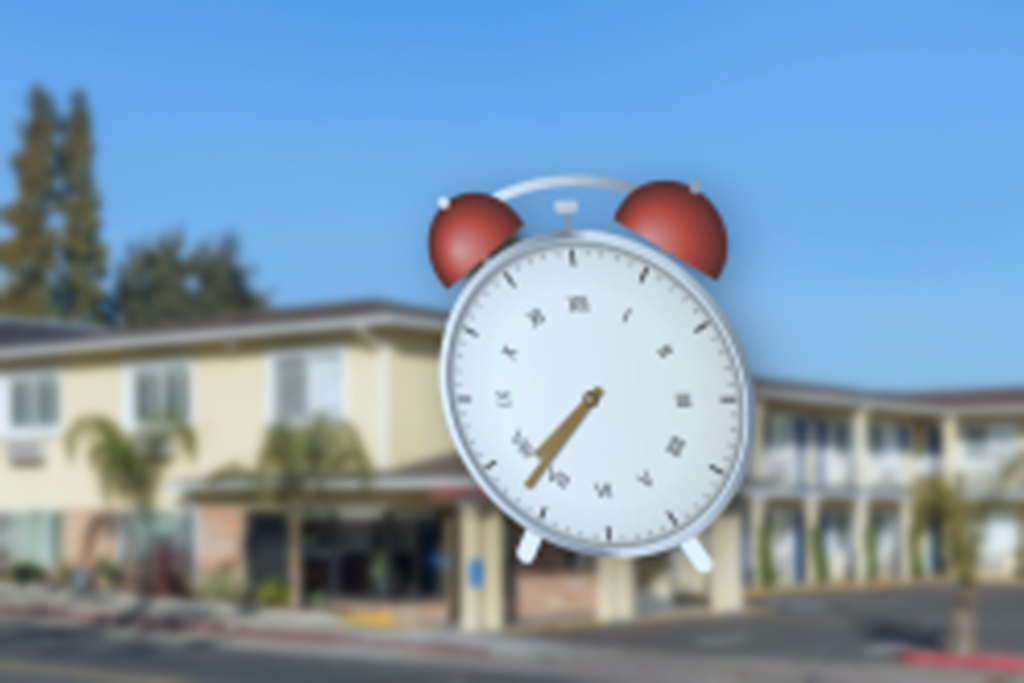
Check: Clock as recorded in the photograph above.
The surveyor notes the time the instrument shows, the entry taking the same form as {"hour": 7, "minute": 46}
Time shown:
{"hour": 7, "minute": 37}
